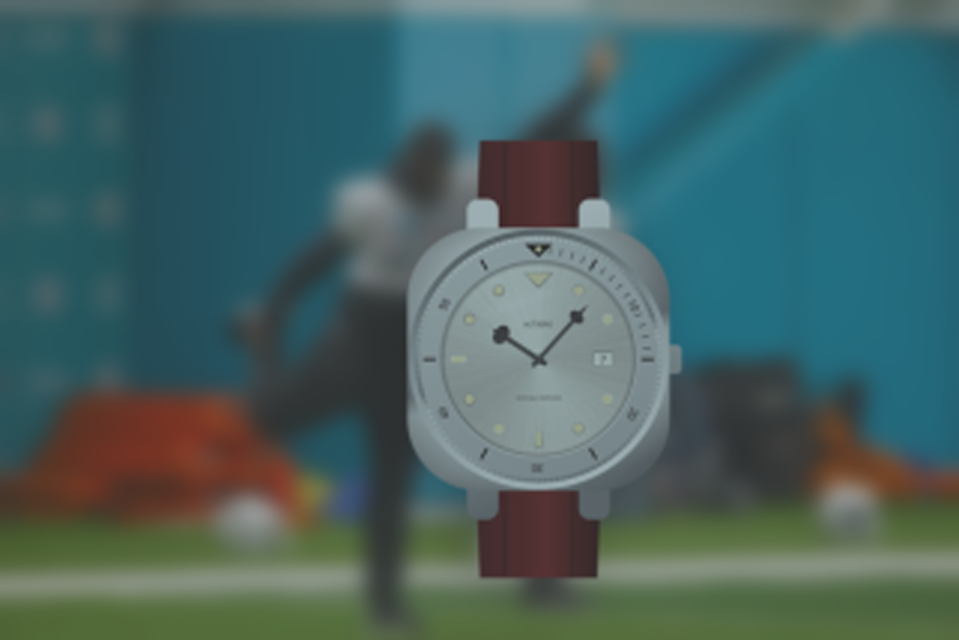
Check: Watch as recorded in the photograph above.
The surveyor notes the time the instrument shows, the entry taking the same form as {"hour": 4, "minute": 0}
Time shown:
{"hour": 10, "minute": 7}
